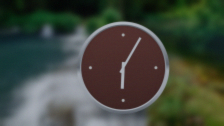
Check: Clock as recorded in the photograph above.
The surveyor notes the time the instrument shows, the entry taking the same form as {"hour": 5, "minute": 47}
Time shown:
{"hour": 6, "minute": 5}
